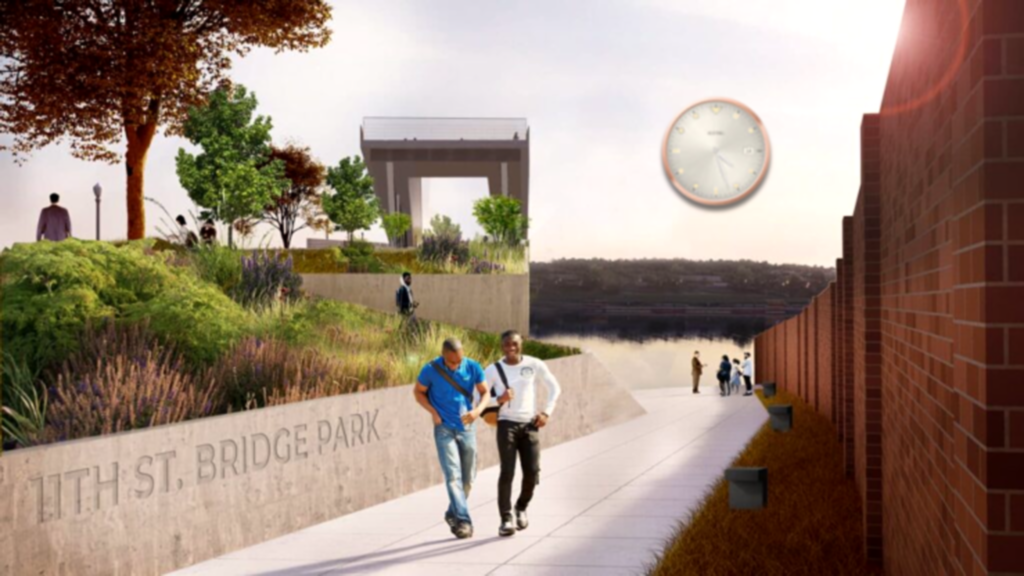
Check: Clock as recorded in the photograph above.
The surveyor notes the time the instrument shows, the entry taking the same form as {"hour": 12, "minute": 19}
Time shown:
{"hour": 4, "minute": 27}
